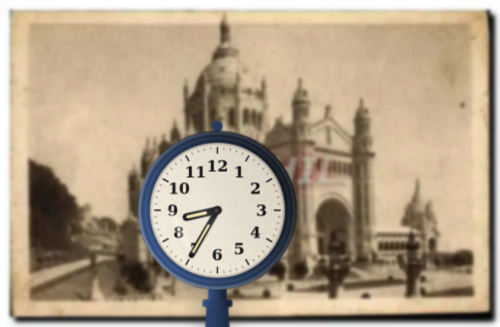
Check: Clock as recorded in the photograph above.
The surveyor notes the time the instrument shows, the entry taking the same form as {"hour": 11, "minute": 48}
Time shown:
{"hour": 8, "minute": 35}
